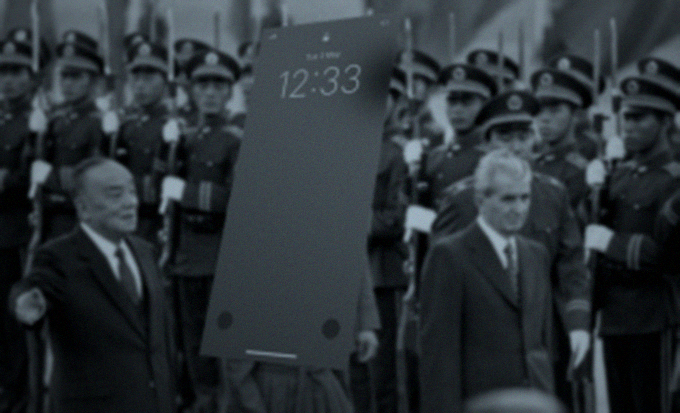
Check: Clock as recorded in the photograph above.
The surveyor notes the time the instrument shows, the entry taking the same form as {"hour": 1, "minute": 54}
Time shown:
{"hour": 12, "minute": 33}
